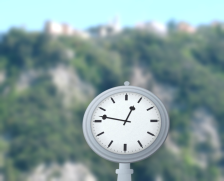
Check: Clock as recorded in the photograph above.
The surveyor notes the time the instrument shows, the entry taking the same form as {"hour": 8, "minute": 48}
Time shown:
{"hour": 12, "minute": 47}
